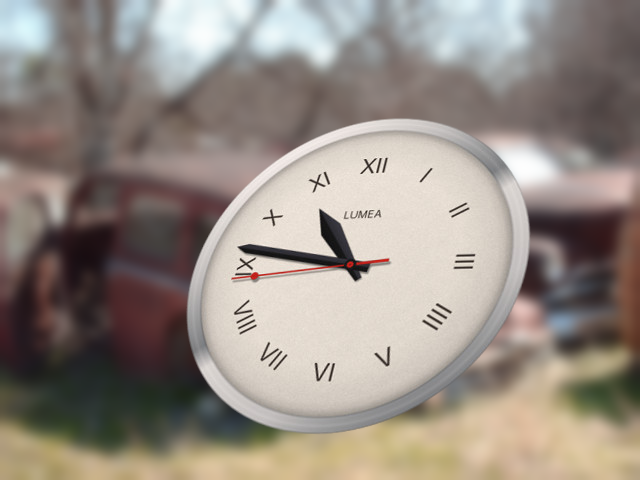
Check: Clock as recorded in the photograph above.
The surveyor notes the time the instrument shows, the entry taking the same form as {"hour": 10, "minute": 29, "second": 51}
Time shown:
{"hour": 10, "minute": 46, "second": 44}
